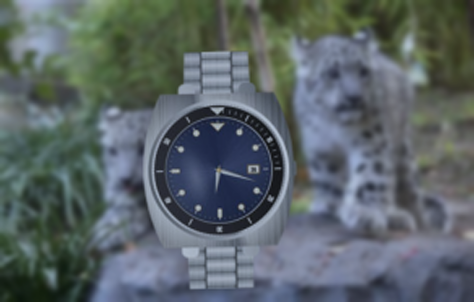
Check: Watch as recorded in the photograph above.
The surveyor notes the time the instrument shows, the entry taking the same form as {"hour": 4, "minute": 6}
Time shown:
{"hour": 6, "minute": 18}
